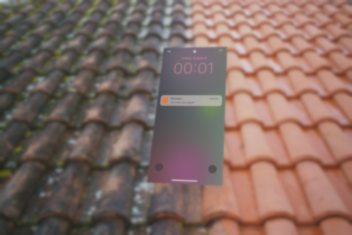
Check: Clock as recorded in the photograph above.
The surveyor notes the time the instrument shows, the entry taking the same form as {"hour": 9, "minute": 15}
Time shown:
{"hour": 0, "minute": 1}
